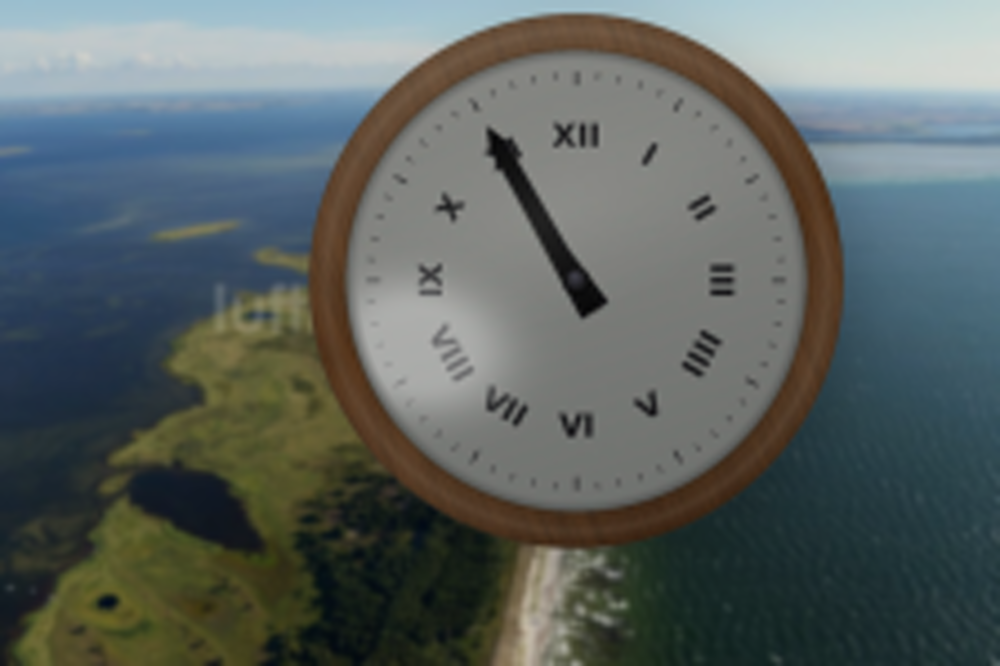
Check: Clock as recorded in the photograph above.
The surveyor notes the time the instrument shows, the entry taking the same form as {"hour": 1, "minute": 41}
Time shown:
{"hour": 10, "minute": 55}
